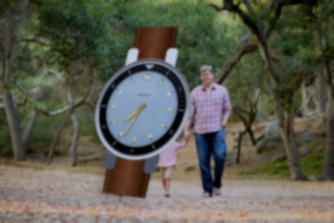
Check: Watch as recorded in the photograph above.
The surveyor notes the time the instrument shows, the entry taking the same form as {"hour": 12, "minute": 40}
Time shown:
{"hour": 7, "minute": 34}
